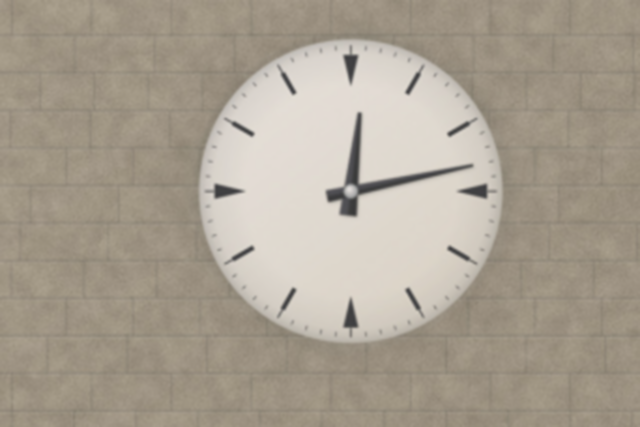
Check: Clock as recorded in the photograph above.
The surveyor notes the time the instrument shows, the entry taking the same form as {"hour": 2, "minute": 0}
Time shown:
{"hour": 12, "minute": 13}
